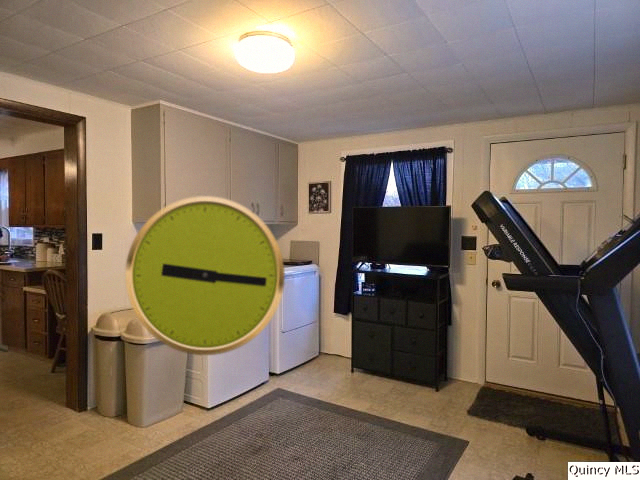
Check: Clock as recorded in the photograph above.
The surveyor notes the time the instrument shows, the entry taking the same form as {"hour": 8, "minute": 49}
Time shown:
{"hour": 9, "minute": 16}
